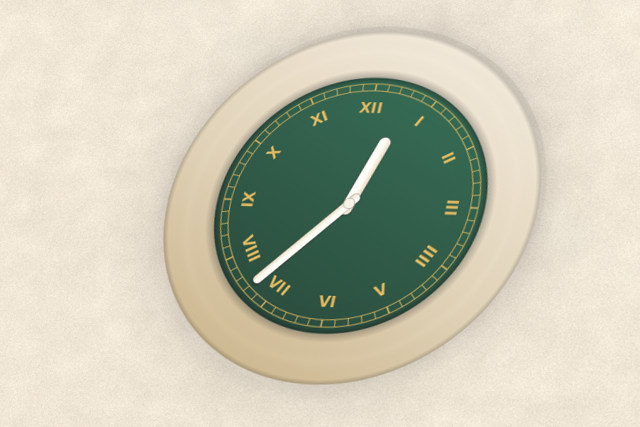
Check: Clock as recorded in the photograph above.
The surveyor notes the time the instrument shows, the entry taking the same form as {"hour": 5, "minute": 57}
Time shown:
{"hour": 12, "minute": 37}
